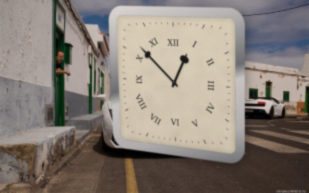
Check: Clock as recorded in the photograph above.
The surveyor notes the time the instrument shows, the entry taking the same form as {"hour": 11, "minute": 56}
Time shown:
{"hour": 12, "minute": 52}
